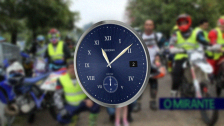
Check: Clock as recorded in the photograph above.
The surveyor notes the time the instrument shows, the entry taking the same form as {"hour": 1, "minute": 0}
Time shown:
{"hour": 11, "minute": 9}
